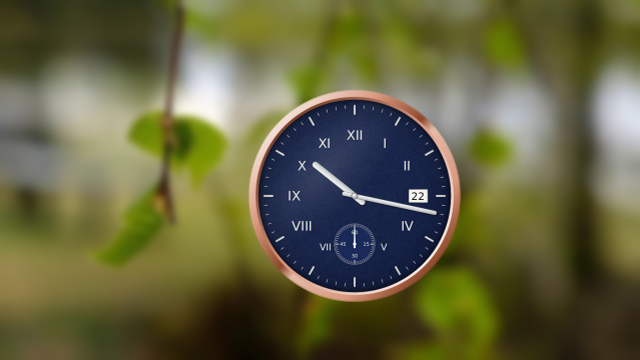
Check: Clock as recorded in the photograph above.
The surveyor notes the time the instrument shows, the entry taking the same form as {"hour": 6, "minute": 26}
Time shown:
{"hour": 10, "minute": 17}
